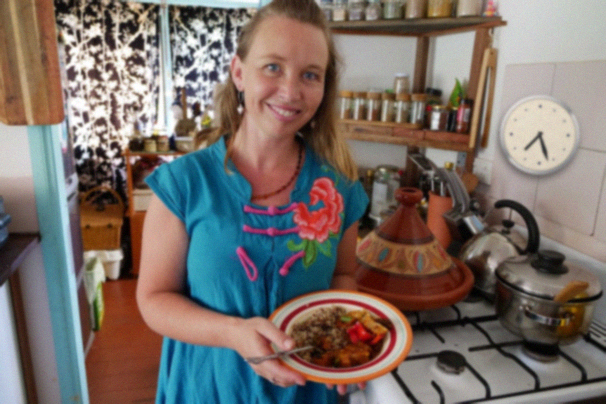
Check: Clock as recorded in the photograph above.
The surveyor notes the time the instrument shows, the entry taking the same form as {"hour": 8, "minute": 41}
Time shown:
{"hour": 7, "minute": 27}
